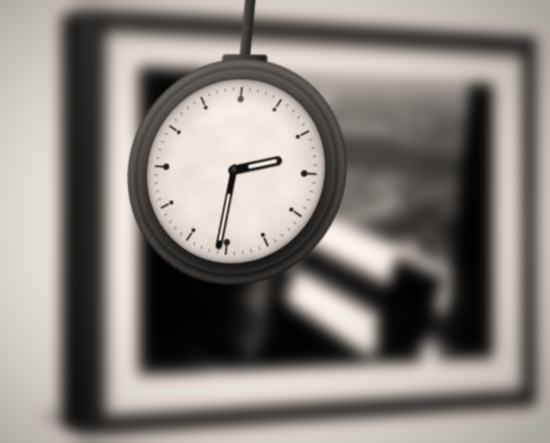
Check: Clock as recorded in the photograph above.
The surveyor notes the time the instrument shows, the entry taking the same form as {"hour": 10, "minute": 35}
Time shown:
{"hour": 2, "minute": 31}
